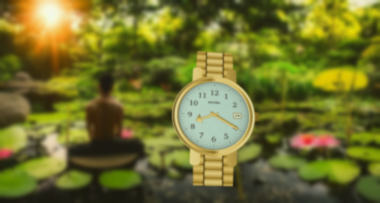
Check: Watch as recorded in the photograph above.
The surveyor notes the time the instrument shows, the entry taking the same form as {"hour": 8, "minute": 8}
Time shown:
{"hour": 8, "minute": 20}
